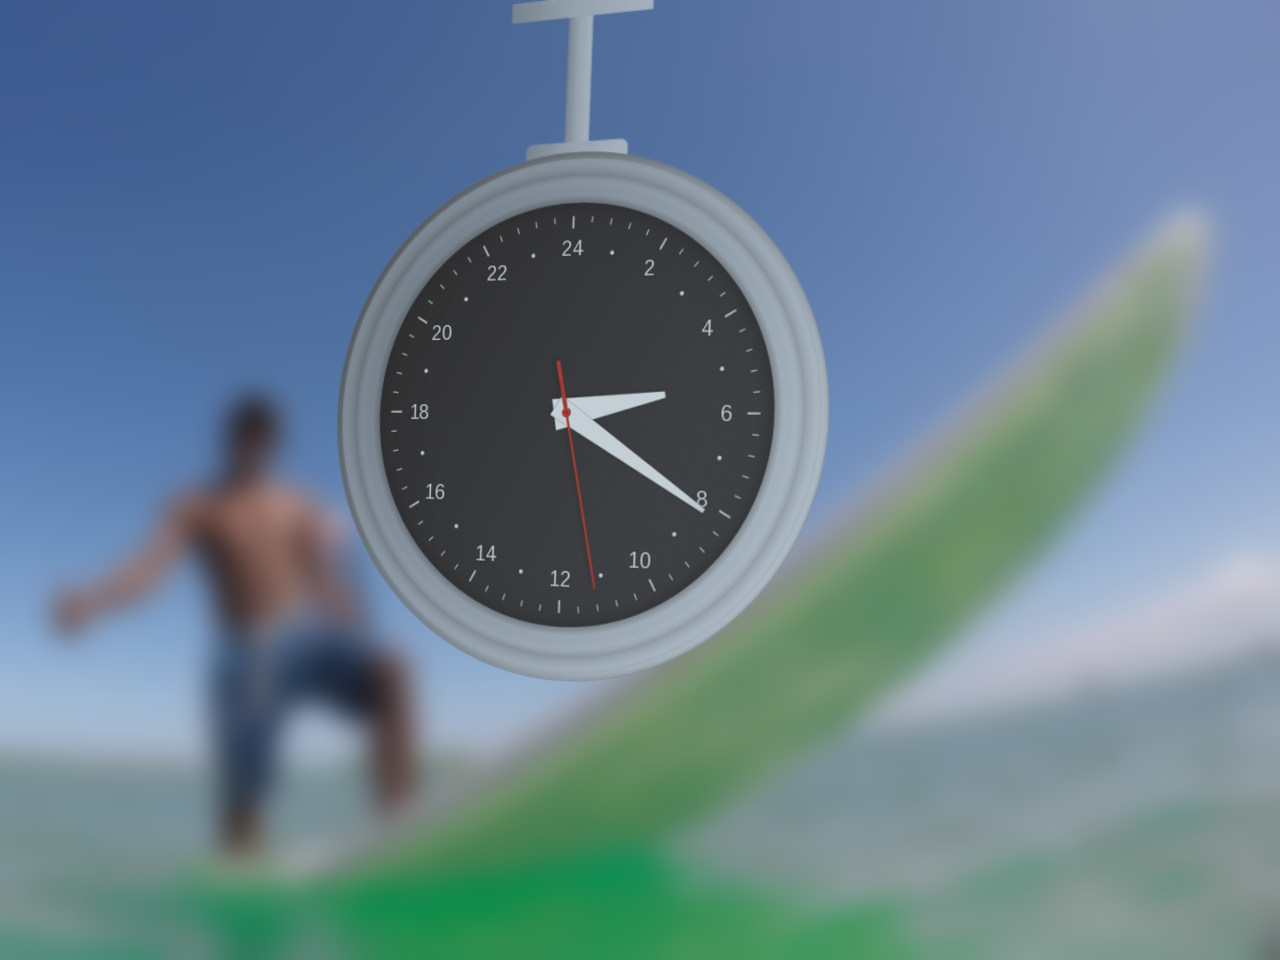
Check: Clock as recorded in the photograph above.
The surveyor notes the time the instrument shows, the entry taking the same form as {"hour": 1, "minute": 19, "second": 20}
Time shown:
{"hour": 5, "minute": 20, "second": 28}
